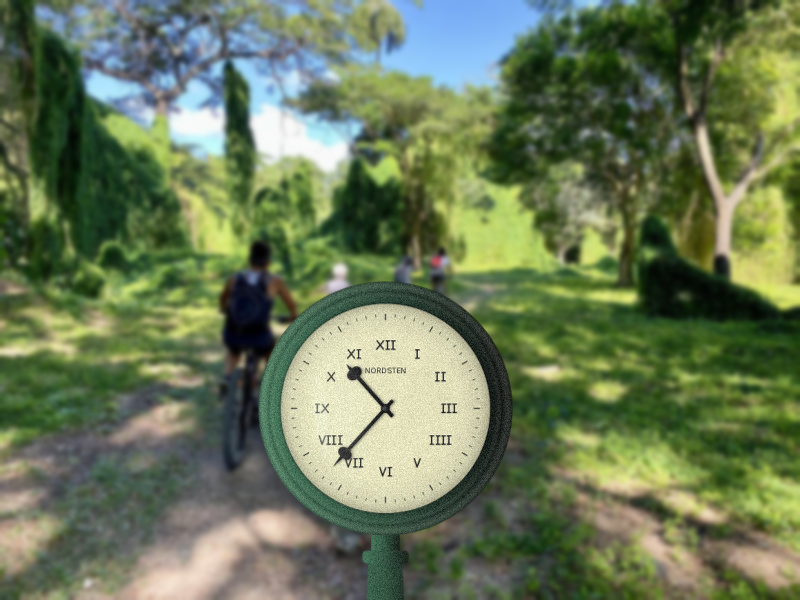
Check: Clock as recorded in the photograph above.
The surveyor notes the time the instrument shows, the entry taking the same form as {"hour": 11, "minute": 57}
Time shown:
{"hour": 10, "minute": 37}
